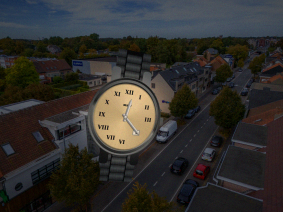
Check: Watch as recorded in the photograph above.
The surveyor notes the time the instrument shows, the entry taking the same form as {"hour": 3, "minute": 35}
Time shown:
{"hour": 12, "minute": 22}
